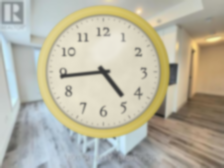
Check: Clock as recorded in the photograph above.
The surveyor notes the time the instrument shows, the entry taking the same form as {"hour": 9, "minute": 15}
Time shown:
{"hour": 4, "minute": 44}
